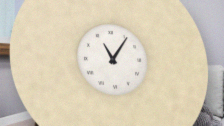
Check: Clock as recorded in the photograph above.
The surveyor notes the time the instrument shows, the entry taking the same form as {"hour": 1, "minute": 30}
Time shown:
{"hour": 11, "minute": 6}
